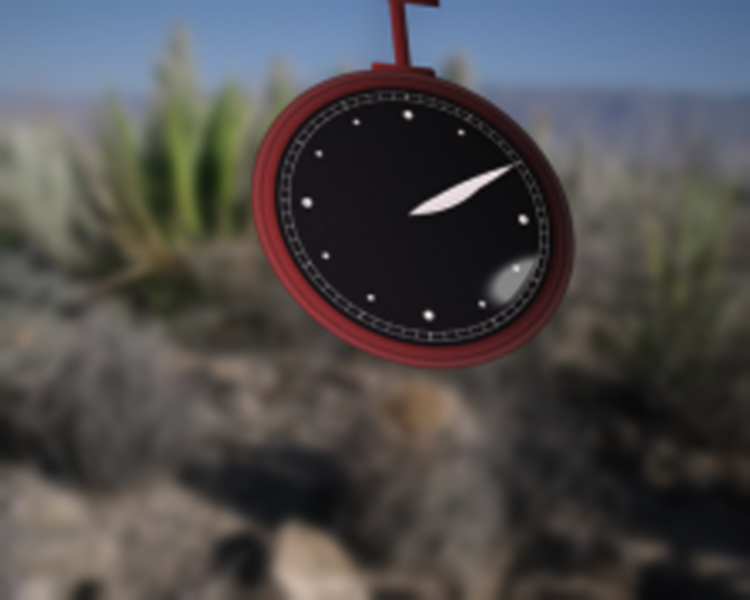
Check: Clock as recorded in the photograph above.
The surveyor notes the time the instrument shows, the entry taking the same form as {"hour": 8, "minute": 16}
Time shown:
{"hour": 2, "minute": 10}
